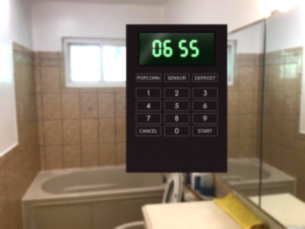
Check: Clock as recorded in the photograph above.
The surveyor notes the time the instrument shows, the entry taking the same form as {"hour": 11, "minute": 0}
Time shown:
{"hour": 6, "minute": 55}
